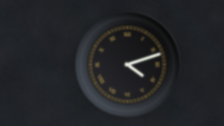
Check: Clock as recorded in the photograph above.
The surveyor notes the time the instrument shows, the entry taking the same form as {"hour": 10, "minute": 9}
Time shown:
{"hour": 4, "minute": 12}
